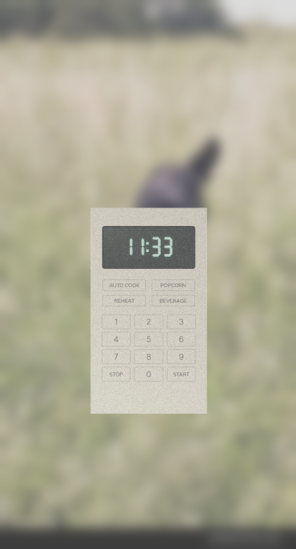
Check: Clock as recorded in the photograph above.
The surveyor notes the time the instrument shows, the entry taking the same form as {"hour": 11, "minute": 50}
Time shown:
{"hour": 11, "minute": 33}
